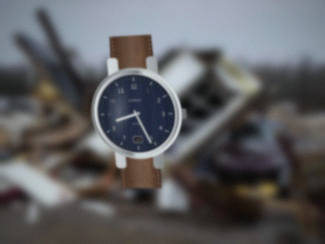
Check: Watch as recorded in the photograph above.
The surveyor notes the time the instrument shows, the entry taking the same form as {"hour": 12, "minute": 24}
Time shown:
{"hour": 8, "minute": 26}
